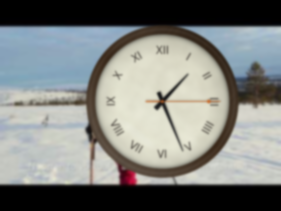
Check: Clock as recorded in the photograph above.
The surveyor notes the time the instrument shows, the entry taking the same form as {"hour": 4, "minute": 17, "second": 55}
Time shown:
{"hour": 1, "minute": 26, "second": 15}
